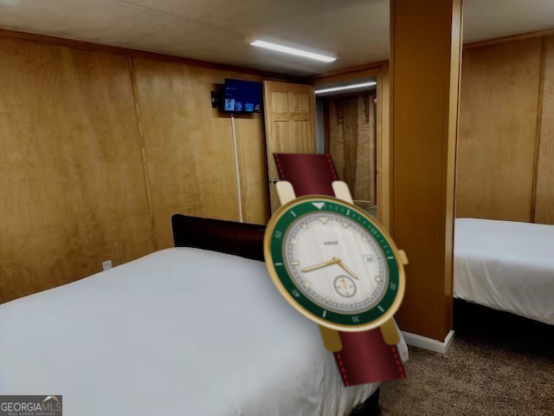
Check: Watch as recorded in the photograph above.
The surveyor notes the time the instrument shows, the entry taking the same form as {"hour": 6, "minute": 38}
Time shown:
{"hour": 4, "minute": 43}
